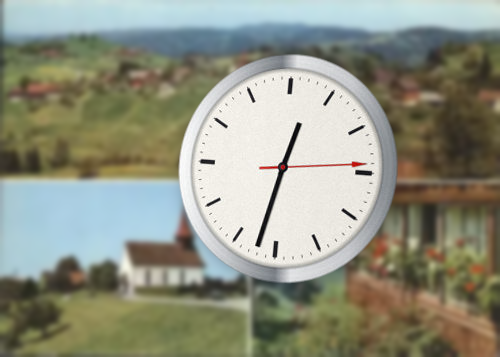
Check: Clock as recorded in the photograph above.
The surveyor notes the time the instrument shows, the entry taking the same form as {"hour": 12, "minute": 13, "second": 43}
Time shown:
{"hour": 12, "minute": 32, "second": 14}
